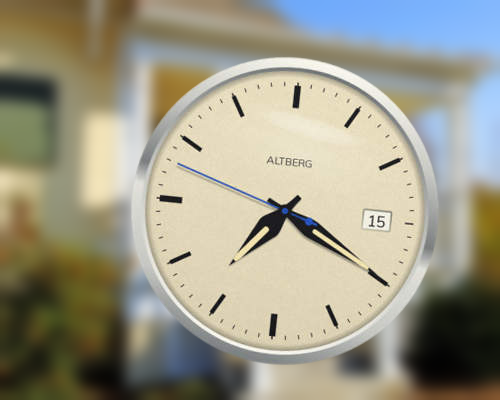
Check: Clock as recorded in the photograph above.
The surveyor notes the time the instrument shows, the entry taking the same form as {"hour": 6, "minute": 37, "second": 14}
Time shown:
{"hour": 7, "minute": 19, "second": 48}
